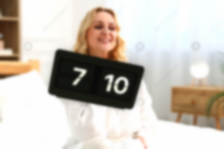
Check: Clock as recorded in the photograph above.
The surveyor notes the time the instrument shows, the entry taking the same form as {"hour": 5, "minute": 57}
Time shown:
{"hour": 7, "minute": 10}
